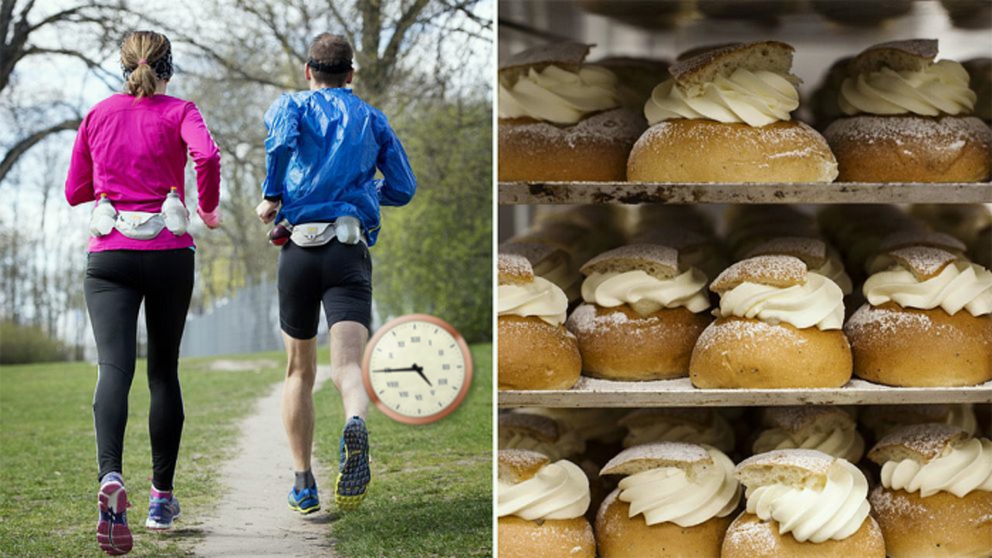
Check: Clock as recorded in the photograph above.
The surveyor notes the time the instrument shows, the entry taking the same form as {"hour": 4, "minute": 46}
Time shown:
{"hour": 4, "minute": 45}
